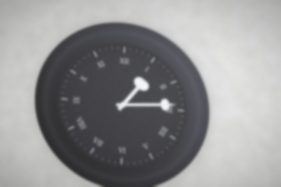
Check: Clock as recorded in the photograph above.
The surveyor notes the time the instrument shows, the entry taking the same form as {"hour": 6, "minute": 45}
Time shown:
{"hour": 1, "minute": 14}
